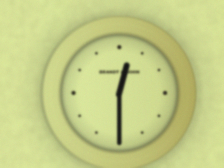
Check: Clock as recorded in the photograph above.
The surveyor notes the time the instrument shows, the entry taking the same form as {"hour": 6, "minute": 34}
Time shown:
{"hour": 12, "minute": 30}
